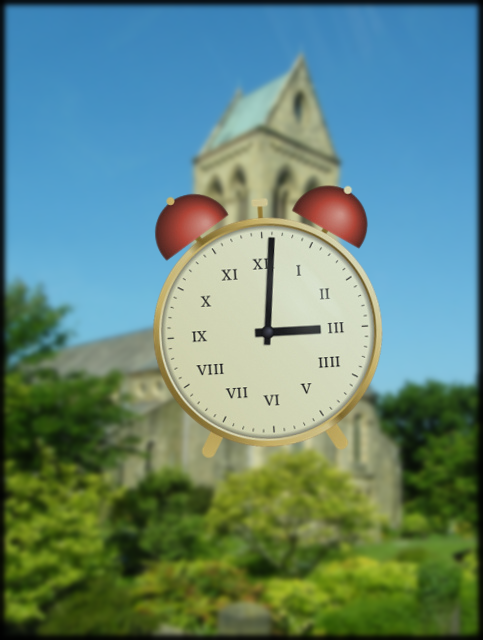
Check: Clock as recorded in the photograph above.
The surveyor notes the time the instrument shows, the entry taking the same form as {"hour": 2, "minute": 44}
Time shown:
{"hour": 3, "minute": 1}
